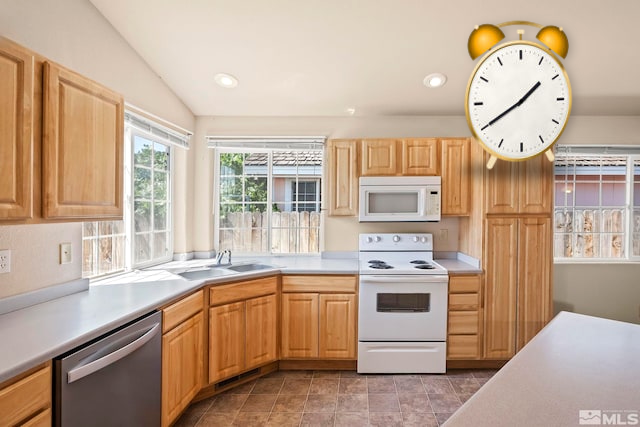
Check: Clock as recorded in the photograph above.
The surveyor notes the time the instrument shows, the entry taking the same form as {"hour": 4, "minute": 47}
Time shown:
{"hour": 1, "minute": 40}
